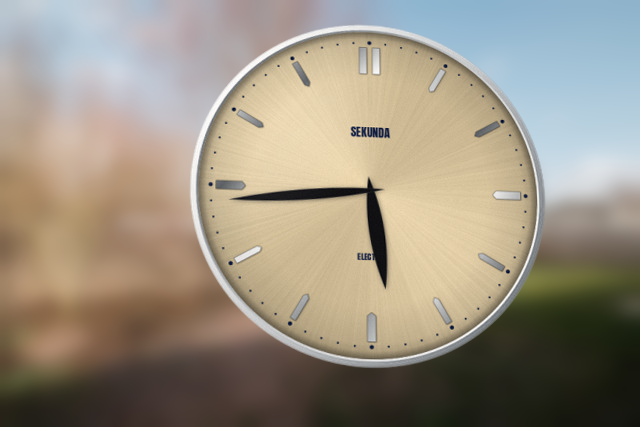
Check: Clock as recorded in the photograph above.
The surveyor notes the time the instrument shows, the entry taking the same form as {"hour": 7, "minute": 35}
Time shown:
{"hour": 5, "minute": 44}
